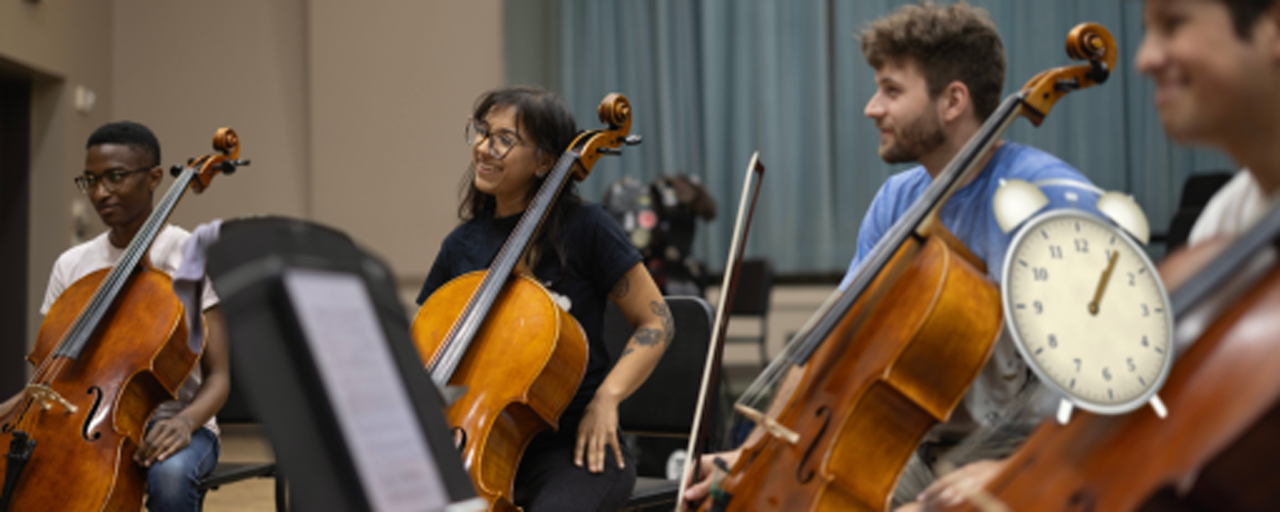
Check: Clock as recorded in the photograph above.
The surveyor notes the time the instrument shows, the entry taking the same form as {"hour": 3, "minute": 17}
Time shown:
{"hour": 1, "minute": 6}
